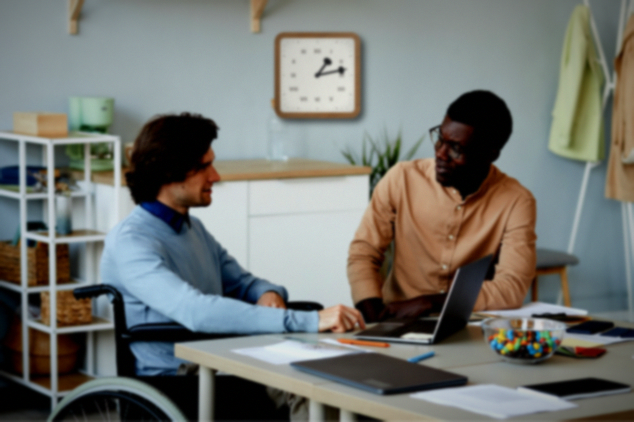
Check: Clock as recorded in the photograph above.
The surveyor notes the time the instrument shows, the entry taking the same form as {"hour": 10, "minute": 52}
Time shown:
{"hour": 1, "minute": 13}
